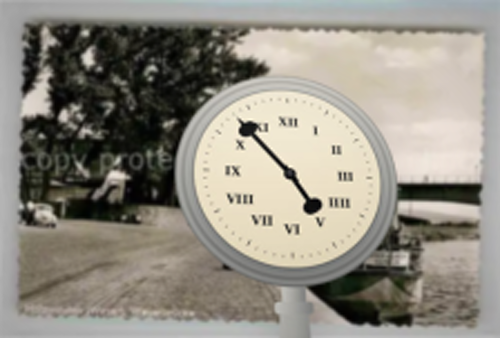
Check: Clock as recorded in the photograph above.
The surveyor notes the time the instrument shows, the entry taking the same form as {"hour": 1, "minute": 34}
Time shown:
{"hour": 4, "minute": 53}
